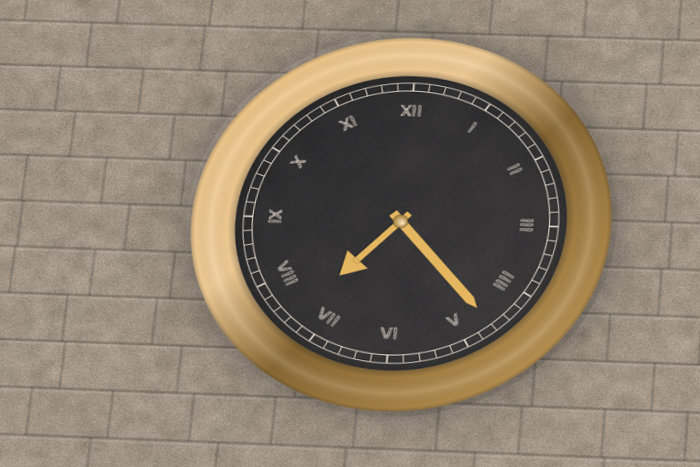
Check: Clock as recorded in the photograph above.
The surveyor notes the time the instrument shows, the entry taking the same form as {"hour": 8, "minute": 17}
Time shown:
{"hour": 7, "minute": 23}
